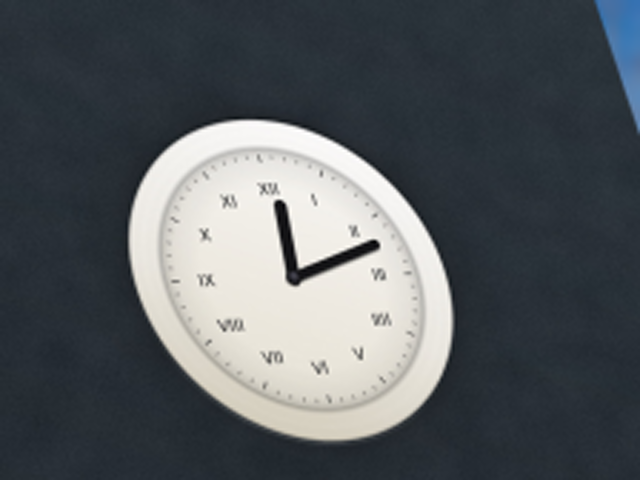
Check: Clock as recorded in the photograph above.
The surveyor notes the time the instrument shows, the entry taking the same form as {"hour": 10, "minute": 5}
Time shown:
{"hour": 12, "minute": 12}
